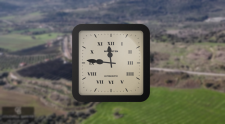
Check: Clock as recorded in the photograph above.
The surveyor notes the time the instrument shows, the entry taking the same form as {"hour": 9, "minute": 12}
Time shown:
{"hour": 11, "minute": 46}
